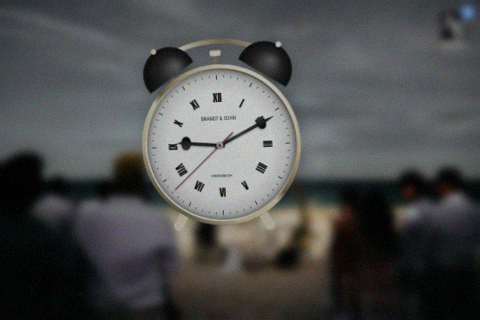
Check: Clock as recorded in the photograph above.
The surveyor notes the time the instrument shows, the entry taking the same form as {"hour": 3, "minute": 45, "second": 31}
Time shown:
{"hour": 9, "minute": 10, "second": 38}
